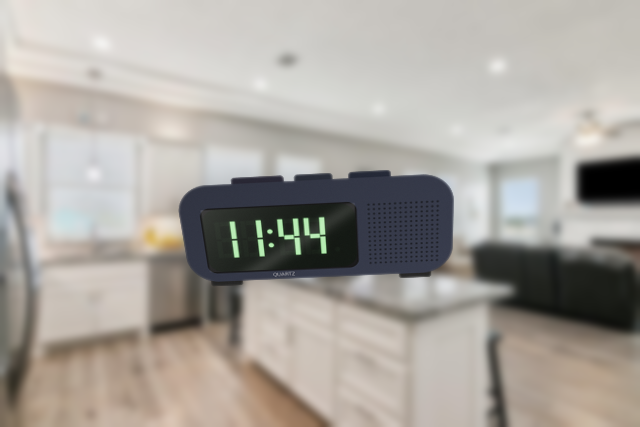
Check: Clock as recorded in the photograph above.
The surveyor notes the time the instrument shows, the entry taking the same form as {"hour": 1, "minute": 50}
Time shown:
{"hour": 11, "minute": 44}
